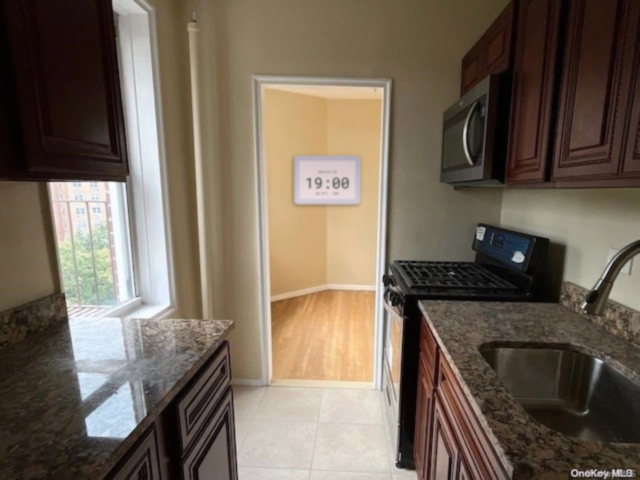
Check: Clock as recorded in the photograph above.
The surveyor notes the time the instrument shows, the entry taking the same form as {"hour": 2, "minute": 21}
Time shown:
{"hour": 19, "minute": 0}
